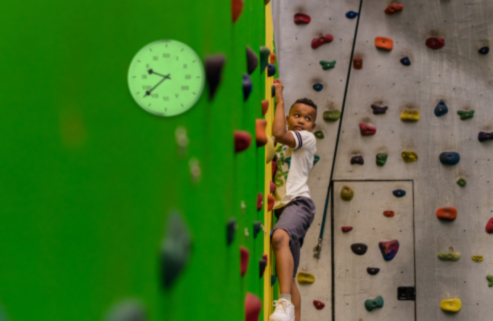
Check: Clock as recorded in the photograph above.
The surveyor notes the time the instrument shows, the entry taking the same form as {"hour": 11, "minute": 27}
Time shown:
{"hour": 9, "minute": 38}
